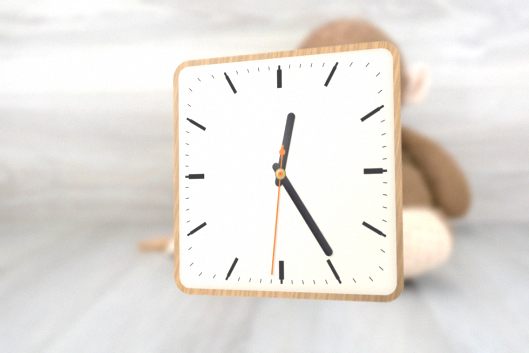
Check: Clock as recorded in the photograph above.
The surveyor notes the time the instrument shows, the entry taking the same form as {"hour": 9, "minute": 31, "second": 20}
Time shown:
{"hour": 12, "minute": 24, "second": 31}
